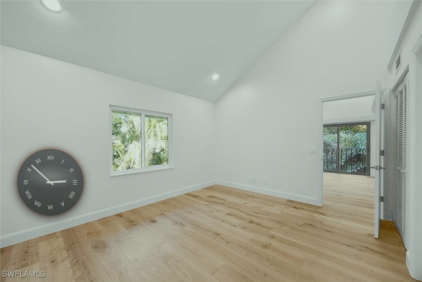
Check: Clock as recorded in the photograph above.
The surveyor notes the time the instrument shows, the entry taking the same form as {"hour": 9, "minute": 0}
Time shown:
{"hour": 2, "minute": 52}
